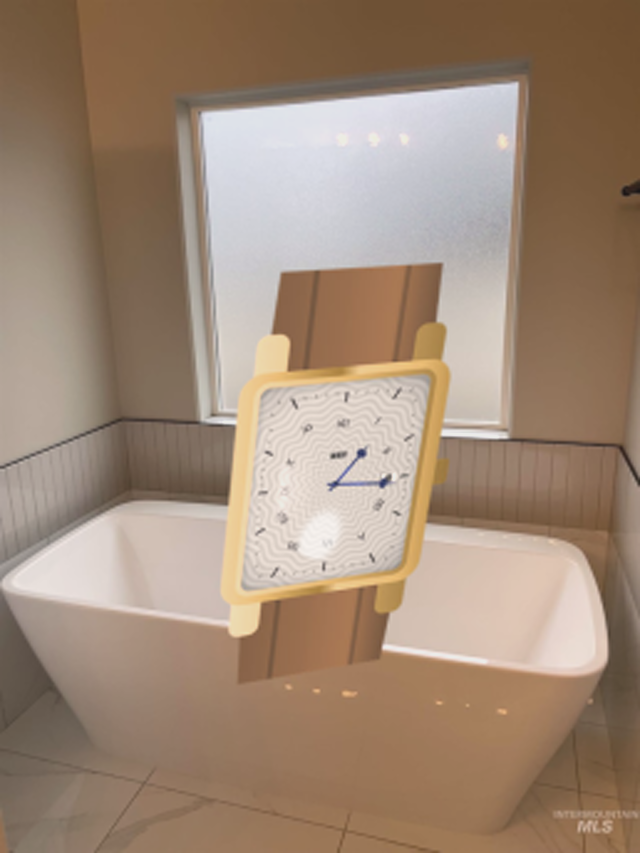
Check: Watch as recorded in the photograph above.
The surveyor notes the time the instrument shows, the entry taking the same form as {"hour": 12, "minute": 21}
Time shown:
{"hour": 1, "minute": 16}
